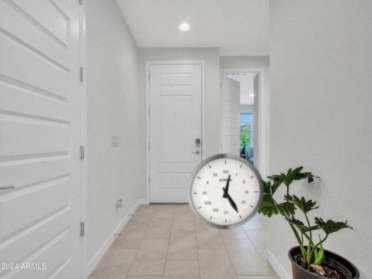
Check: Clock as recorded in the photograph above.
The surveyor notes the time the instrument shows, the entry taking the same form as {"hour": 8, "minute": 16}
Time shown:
{"hour": 12, "minute": 25}
